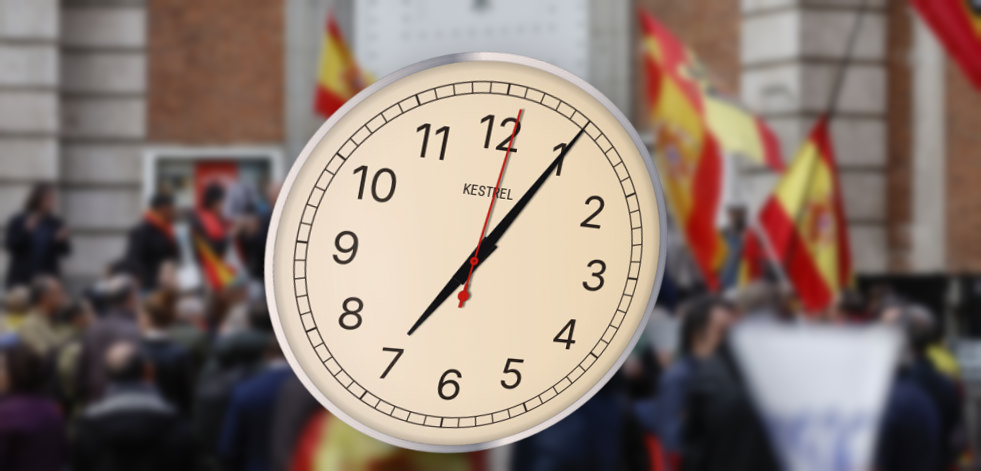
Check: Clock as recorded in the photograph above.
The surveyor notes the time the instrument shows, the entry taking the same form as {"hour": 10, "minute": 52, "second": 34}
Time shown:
{"hour": 7, "minute": 5, "second": 1}
